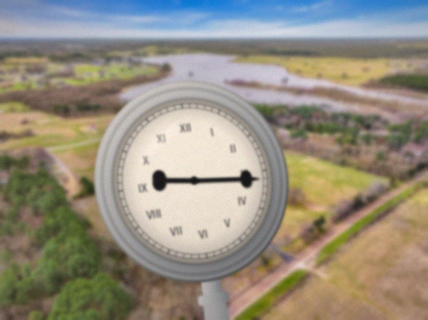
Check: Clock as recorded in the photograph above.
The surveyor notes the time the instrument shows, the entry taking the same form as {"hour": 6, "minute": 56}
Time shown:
{"hour": 9, "minute": 16}
